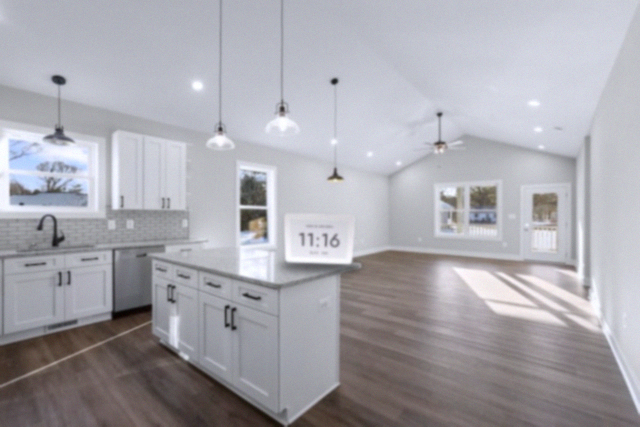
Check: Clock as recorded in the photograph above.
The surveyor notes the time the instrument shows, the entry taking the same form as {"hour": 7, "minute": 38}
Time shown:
{"hour": 11, "minute": 16}
